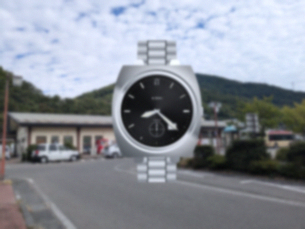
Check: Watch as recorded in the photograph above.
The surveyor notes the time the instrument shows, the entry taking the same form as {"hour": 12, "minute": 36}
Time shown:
{"hour": 8, "minute": 22}
